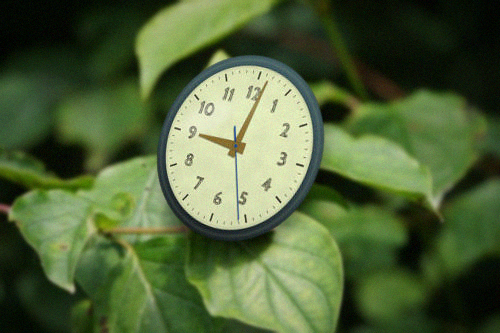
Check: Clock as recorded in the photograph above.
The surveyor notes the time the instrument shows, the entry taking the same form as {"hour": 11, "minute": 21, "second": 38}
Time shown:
{"hour": 9, "minute": 1, "second": 26}
